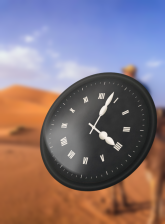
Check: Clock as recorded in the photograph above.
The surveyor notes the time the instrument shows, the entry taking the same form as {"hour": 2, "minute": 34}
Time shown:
{"hour": 4, "minute": 3}
